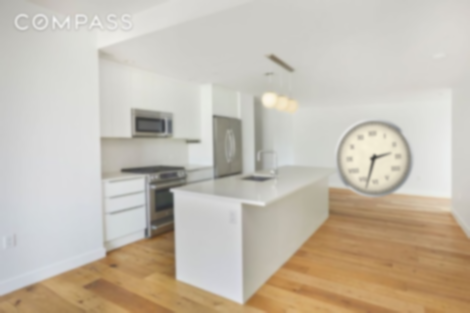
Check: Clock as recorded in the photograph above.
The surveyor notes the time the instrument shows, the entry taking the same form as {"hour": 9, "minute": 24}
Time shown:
{"hour": 2, "minute": 33}
